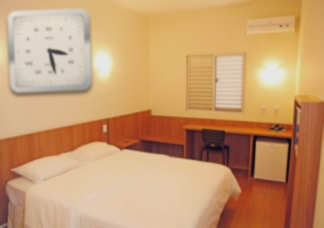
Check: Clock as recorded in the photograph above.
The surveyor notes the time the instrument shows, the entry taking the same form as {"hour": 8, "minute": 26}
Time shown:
{"hour": 3, "minute": 28}
